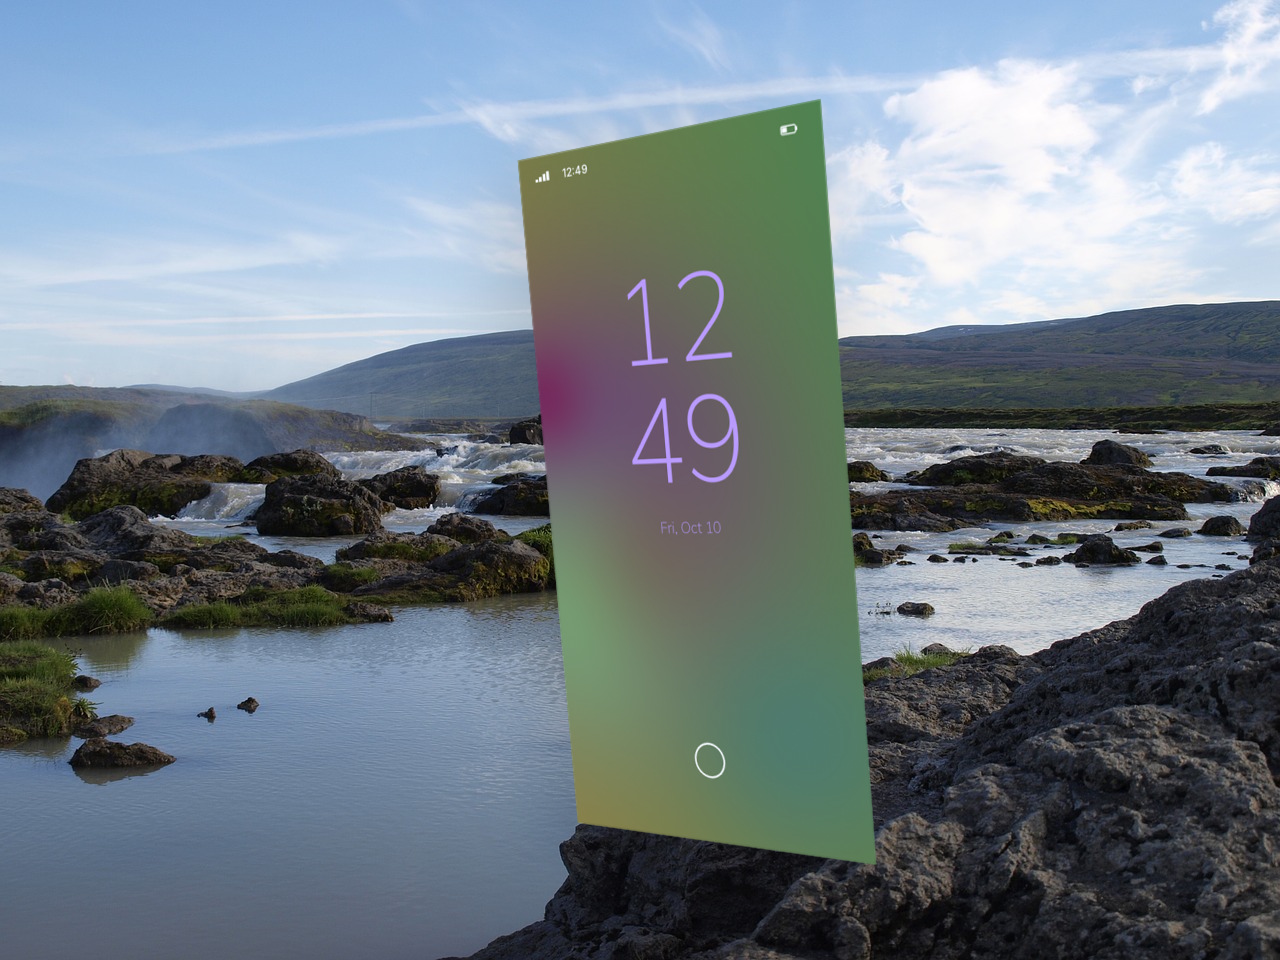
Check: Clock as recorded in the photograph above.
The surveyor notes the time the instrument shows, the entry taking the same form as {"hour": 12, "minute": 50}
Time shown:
{"hour": 12, "minute": 49}
